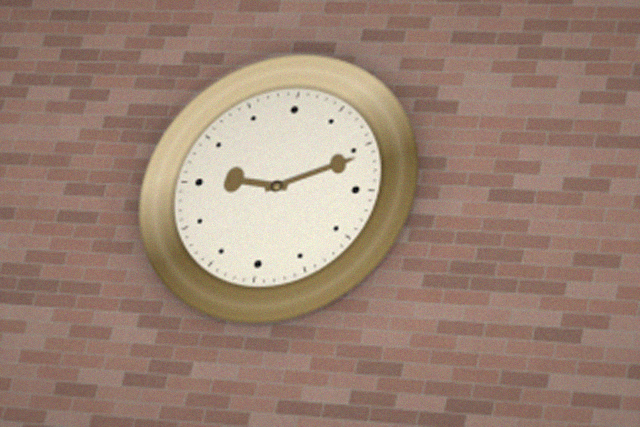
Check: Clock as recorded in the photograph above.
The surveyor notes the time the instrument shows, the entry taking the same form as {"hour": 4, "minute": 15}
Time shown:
{"hour": 9, "minute": 11}
